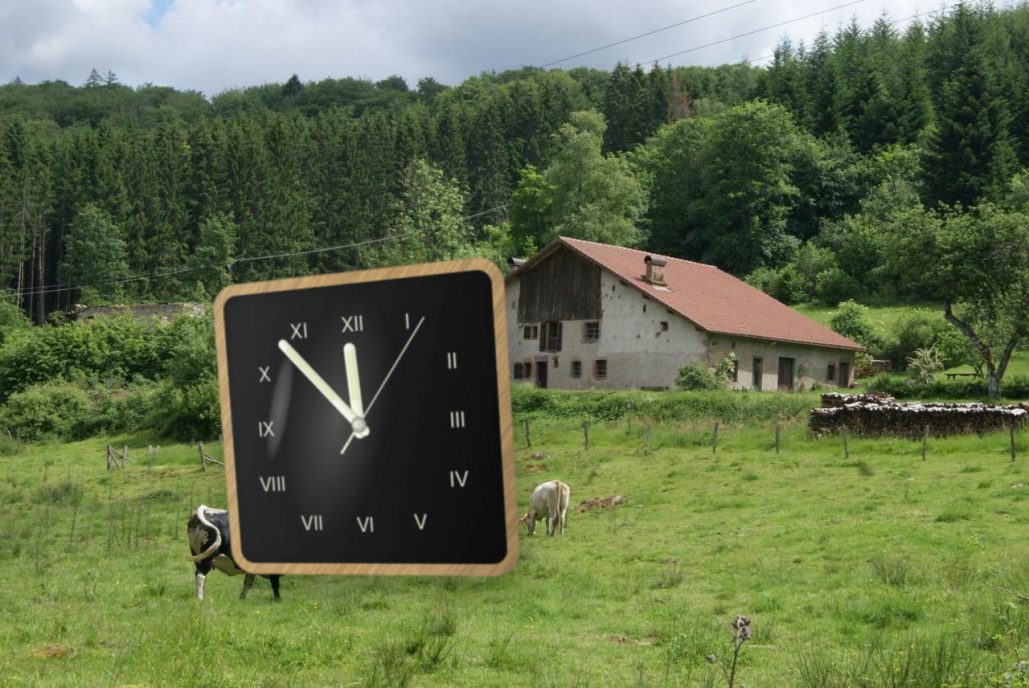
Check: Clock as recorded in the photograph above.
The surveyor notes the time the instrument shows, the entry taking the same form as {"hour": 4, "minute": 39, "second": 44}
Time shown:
{"hour": 11, "minute": 53, "second": 6}
